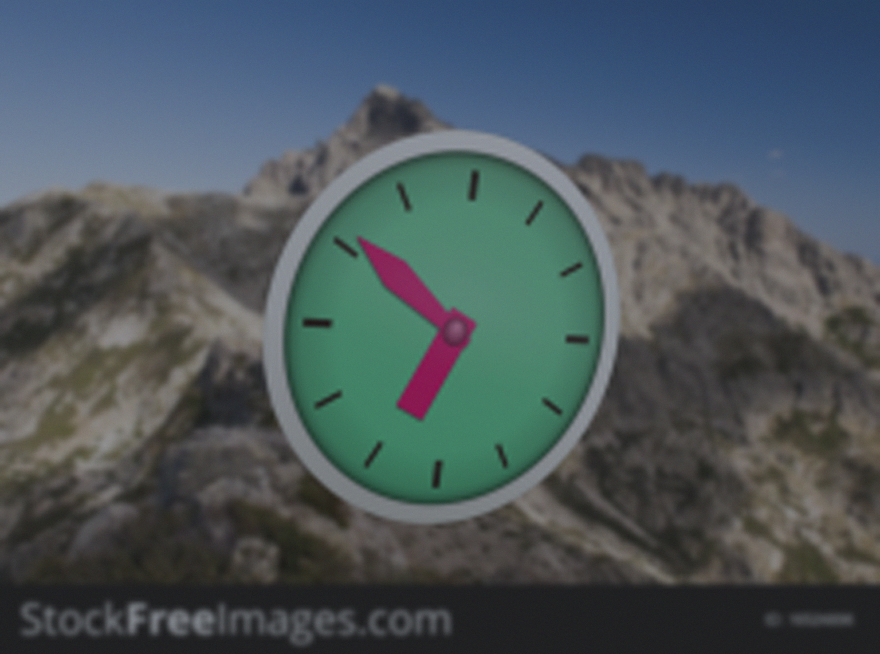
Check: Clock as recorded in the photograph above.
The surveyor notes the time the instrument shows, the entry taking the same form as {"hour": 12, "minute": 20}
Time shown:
{"hour": 6, "minute": 51}
